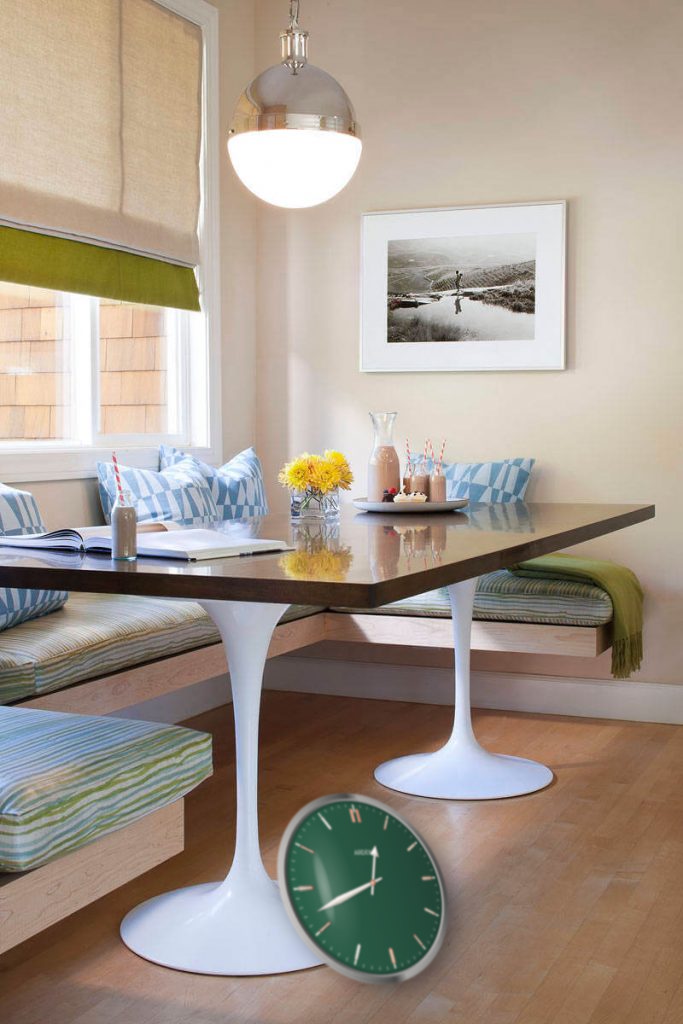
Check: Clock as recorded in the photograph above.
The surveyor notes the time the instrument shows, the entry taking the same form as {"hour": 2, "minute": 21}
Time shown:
{"hour": 12, "minute": 42}
